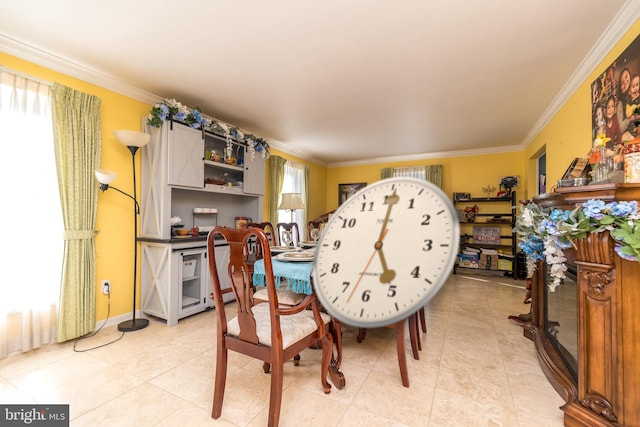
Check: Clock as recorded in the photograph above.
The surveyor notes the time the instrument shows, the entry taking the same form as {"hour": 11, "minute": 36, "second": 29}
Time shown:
{"hour": 5, "minute": 0, "second": 33}
